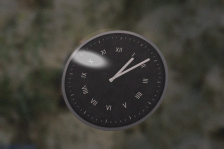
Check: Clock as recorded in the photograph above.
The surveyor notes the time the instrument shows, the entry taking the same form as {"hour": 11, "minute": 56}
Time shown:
{"hour": 1, "minute": 9}
